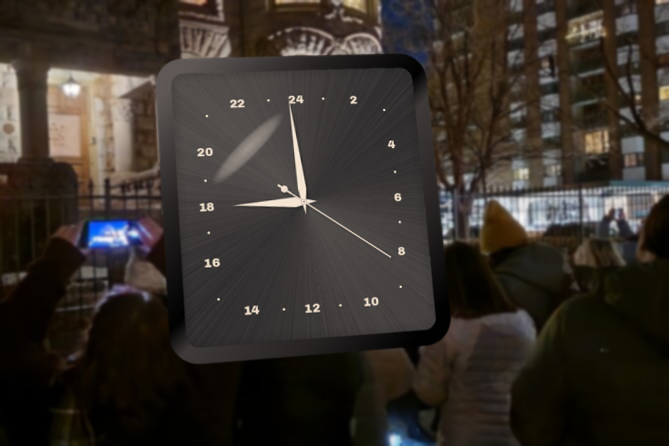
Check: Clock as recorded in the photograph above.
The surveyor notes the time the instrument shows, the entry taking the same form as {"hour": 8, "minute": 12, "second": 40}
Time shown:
{"hour": 17, "minute": 59, "second": 21}
